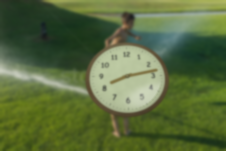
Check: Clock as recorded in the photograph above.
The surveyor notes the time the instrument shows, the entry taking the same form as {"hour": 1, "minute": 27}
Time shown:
{"hour": 8, "minute": 13}
